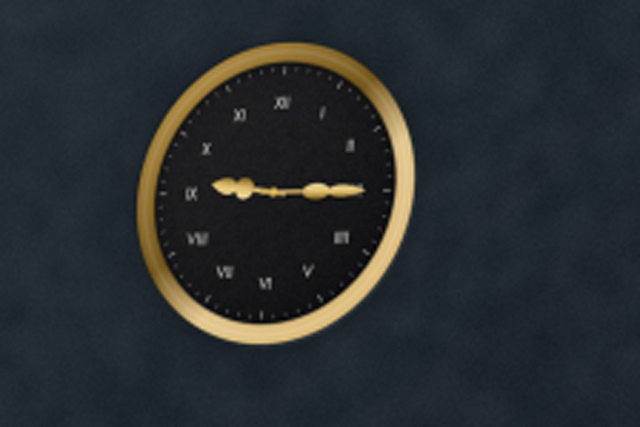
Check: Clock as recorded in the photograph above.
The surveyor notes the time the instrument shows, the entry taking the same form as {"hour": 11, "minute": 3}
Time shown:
{"hour": 9, "minute": 15}
